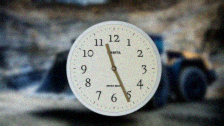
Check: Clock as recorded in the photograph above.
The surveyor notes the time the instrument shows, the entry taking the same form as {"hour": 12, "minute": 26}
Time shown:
{"hour": 11, "minute": 26}
